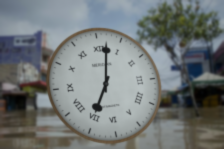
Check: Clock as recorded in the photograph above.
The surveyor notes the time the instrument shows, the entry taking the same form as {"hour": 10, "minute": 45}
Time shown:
{"hour": 7, "minute": 2}
